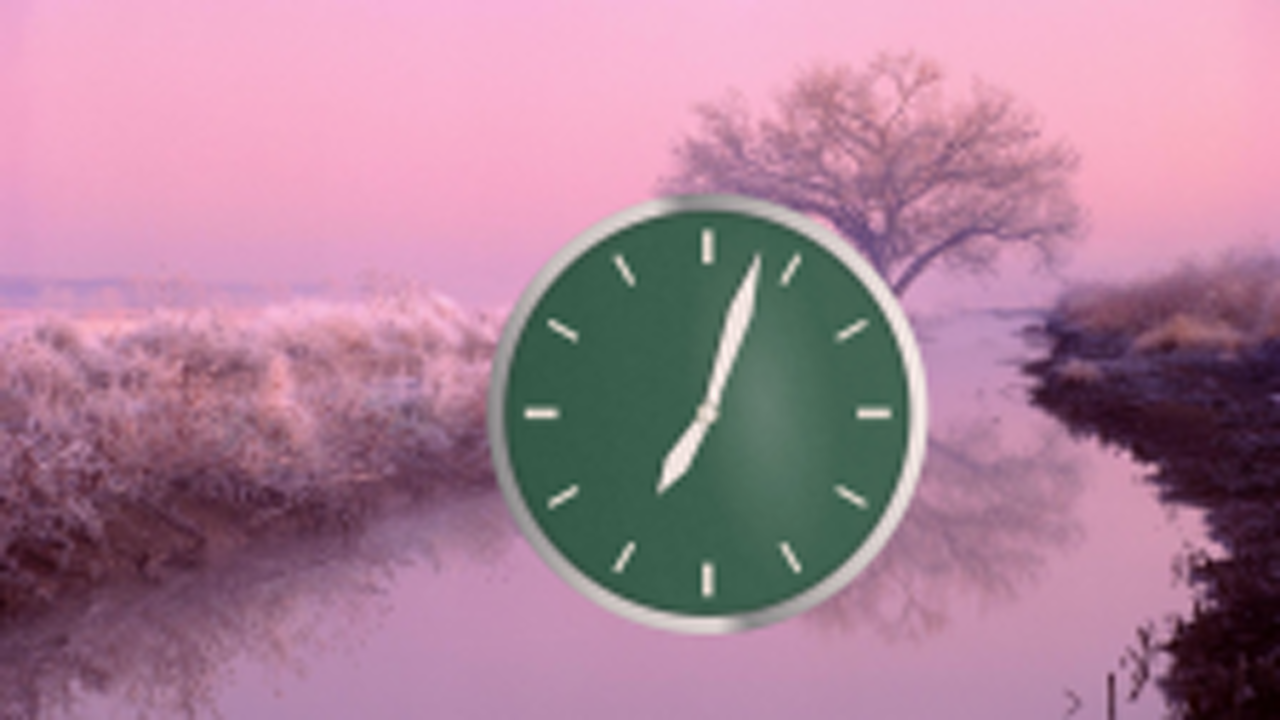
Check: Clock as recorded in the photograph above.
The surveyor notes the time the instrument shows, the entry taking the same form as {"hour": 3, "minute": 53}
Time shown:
{"hour": 7, "minute": 3}
